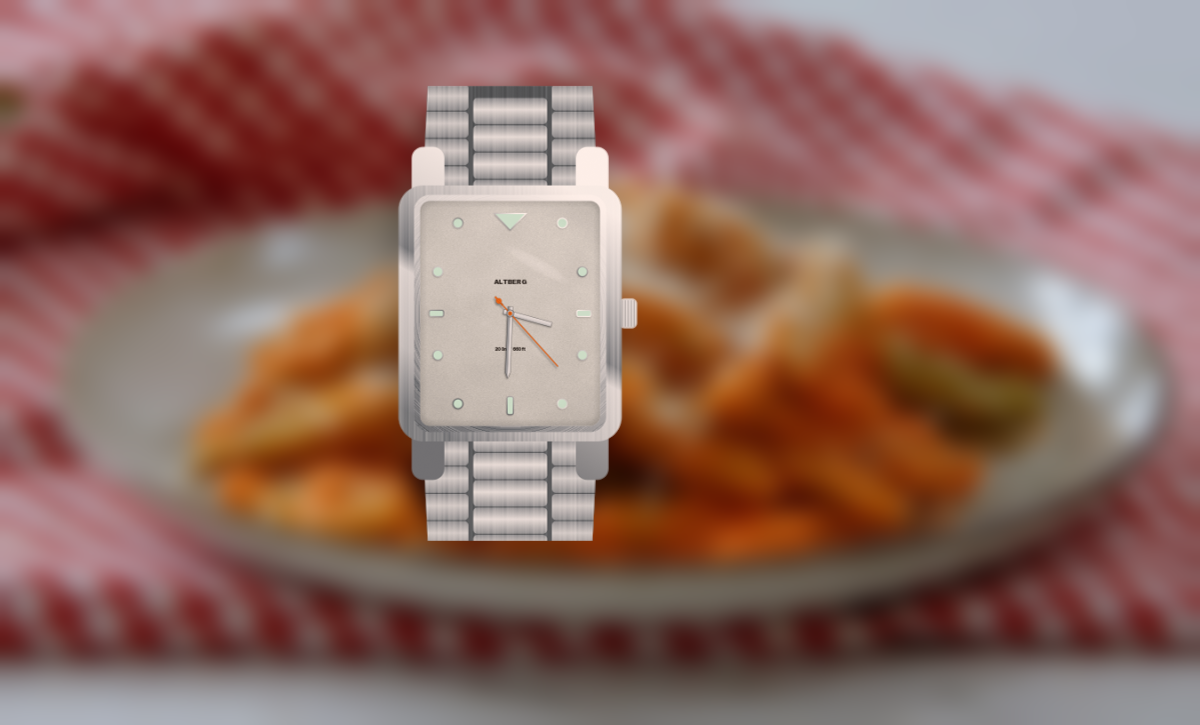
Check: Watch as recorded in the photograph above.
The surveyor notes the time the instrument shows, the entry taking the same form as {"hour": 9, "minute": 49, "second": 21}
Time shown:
{"hour": 3, "minute": 30, "second": 23}
